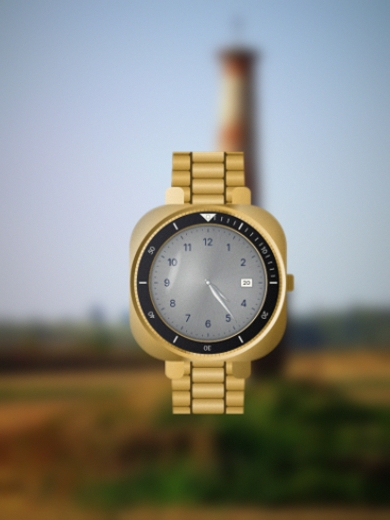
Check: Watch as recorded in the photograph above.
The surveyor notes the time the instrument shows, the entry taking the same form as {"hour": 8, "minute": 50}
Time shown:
{"hour": 4, "minute": 24}
